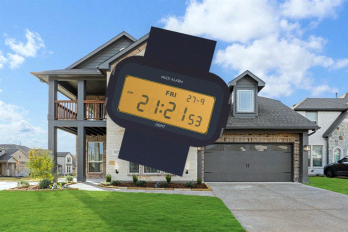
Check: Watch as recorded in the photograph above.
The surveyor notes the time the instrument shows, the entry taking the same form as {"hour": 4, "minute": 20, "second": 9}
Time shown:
{"hour": 21, "minute": 21, "second": 53}
